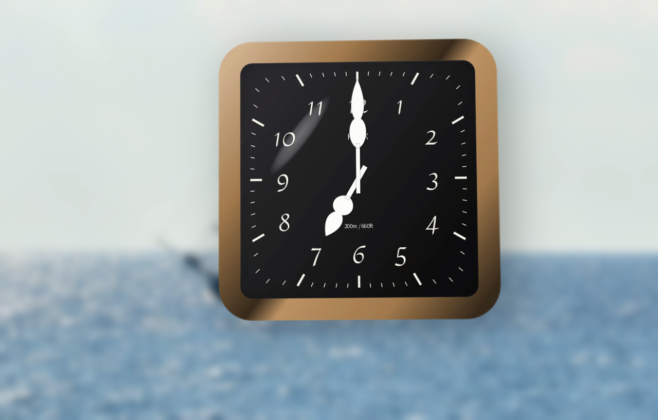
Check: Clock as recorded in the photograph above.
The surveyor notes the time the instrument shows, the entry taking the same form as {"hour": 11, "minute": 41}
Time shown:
{"hour": 7, "minute": 0}
